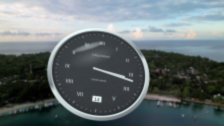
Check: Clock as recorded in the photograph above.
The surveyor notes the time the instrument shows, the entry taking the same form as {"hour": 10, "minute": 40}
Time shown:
{"hour": 3, "minute": 17}
